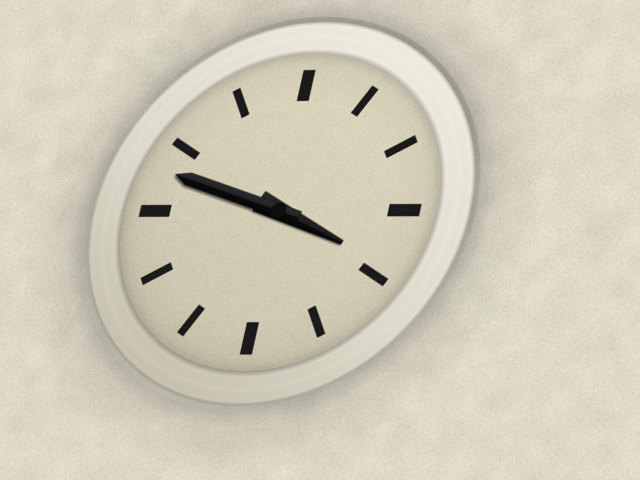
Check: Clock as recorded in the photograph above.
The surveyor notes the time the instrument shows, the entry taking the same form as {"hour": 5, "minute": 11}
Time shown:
{"hour": 3, "minute": 48}
